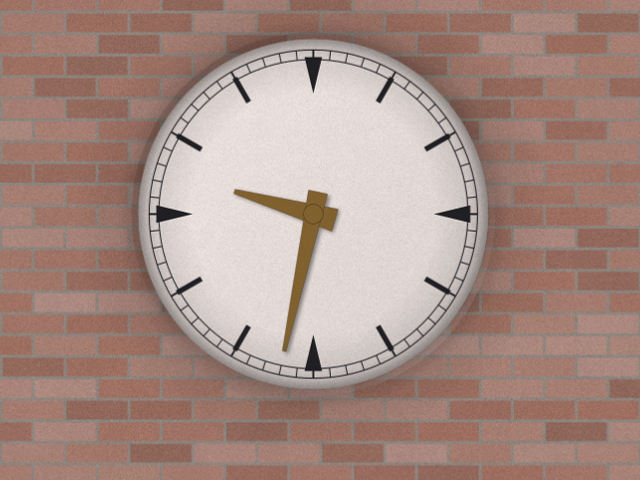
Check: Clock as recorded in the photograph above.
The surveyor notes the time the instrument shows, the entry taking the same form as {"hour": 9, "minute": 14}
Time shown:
{"hour": 9, "minute": 32}
